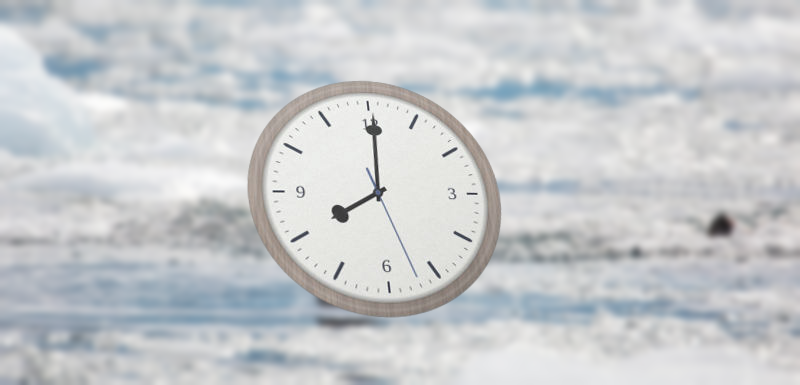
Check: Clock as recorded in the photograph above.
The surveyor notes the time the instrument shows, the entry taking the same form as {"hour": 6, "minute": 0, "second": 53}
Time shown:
{"hour": 8, "minute": 0, "second": 27}
